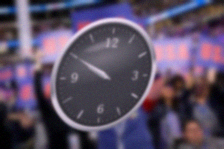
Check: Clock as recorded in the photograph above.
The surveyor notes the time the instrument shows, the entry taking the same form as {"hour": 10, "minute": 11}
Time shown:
{"hour": 9, "minute": 50}
